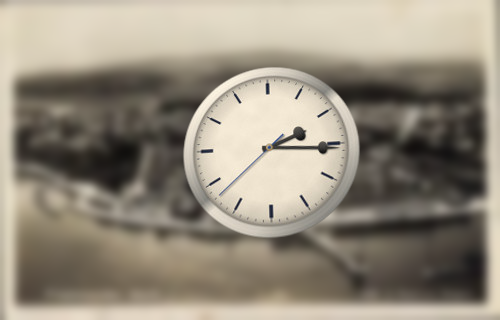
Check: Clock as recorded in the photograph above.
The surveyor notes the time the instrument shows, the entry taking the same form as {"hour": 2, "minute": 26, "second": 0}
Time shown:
{"hour": 2, "minute": 15, "second": 38}
